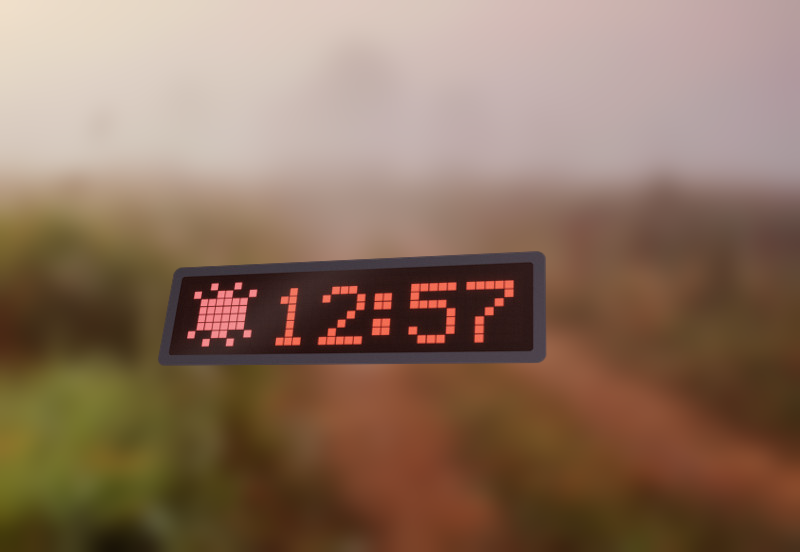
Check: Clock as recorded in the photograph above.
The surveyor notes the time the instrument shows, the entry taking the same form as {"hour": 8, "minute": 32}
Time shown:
{"hour": 12, "minute": 57}
